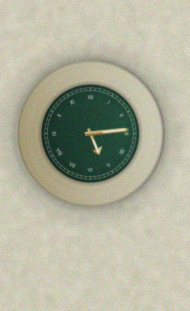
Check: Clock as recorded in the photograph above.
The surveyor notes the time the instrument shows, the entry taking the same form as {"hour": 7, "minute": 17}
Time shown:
{"hour": 5, "minute": 14}
